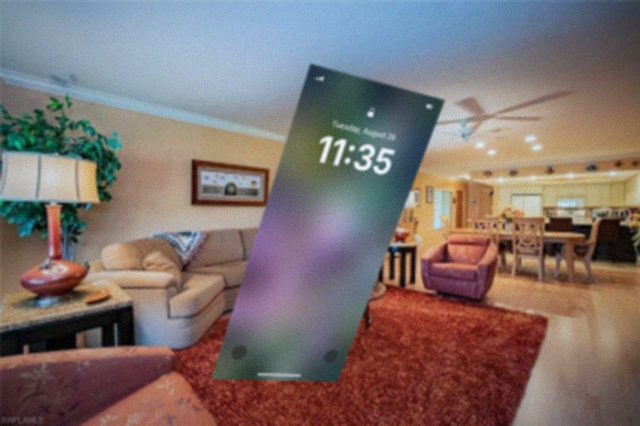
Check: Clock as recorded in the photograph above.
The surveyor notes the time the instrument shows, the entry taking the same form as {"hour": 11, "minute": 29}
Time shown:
{"hour": 11, "minute": 35}
